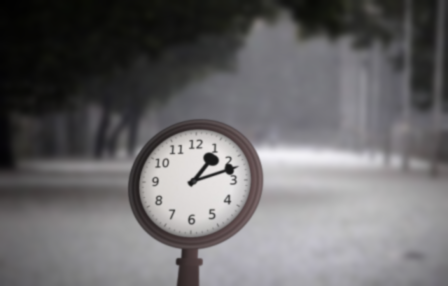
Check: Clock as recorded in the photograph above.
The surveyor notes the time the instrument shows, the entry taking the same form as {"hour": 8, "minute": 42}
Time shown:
{"hour": 1, "minute": 12}
